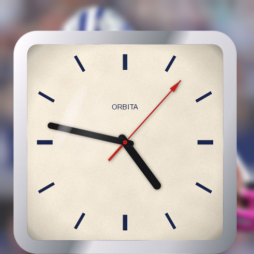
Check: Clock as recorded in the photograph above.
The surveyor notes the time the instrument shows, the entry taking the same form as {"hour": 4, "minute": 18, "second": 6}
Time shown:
{"hour": 4, "minute": 47, "second": 7}
